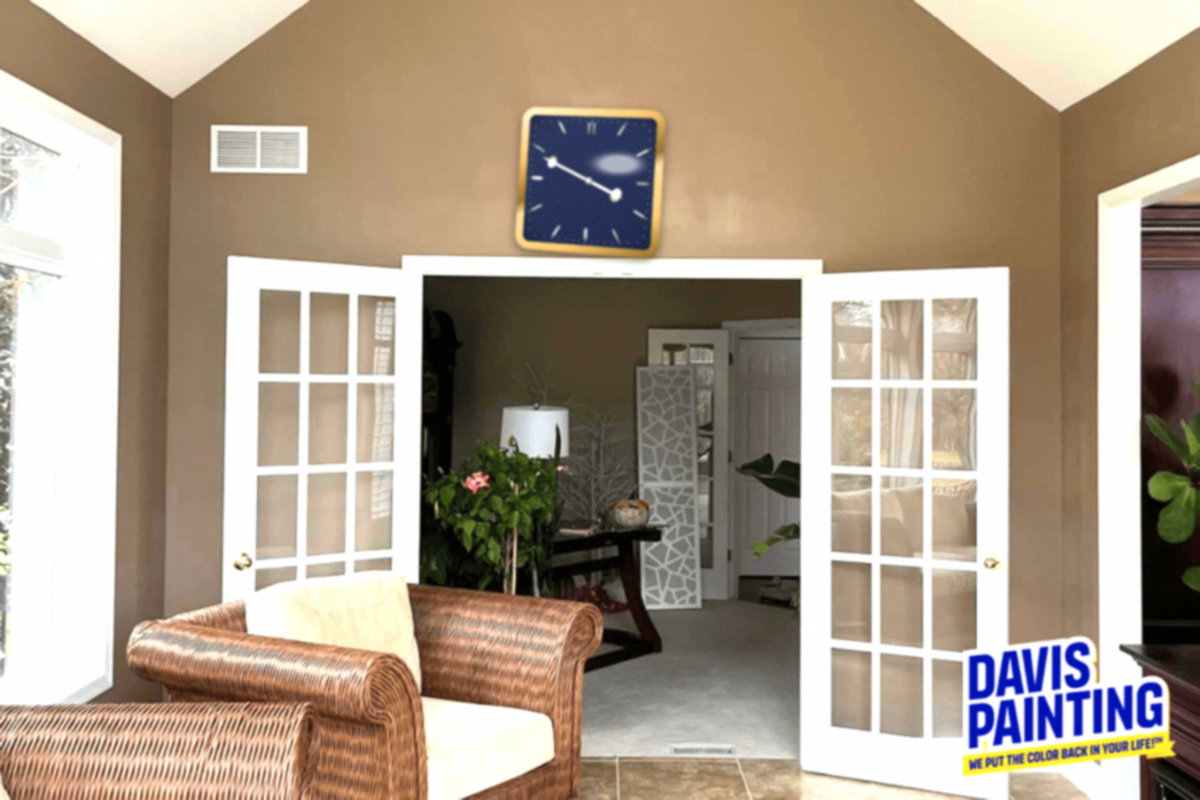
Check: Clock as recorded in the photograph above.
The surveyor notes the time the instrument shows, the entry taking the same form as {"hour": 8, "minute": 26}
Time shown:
{"hour": 3, "minute": 49}
